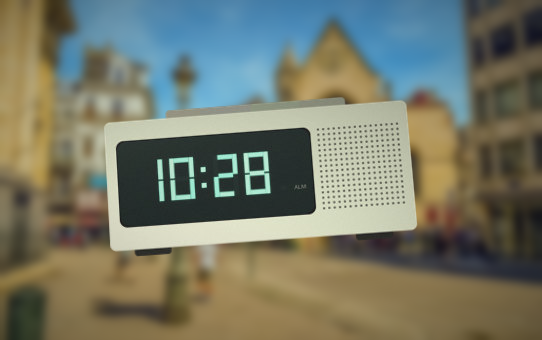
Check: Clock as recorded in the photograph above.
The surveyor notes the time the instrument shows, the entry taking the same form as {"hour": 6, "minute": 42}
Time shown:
{"hour": 10, "minute": 28}
